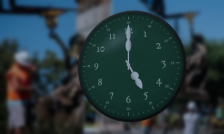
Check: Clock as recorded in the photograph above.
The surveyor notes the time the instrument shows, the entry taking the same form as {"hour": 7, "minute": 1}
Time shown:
{"hour": 5, "minute": 0}
